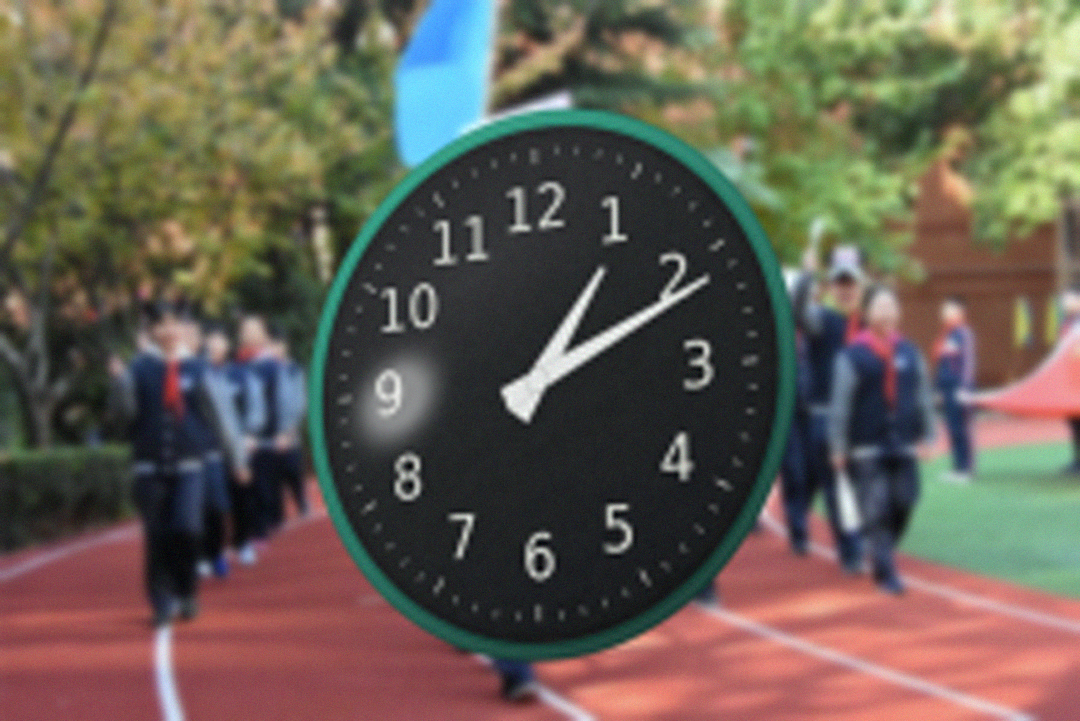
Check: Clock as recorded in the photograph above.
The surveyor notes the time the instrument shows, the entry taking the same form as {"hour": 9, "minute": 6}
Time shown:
{"hour": 1, "minute": 11}
